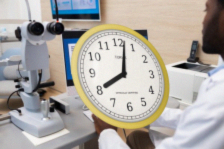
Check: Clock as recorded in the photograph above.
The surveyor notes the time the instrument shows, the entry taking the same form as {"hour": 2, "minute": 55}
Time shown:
{"hour": 8, "minute": 2}
